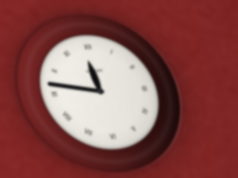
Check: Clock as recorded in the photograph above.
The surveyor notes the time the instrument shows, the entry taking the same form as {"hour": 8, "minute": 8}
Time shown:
{"hour": 11, "minute": 47}
